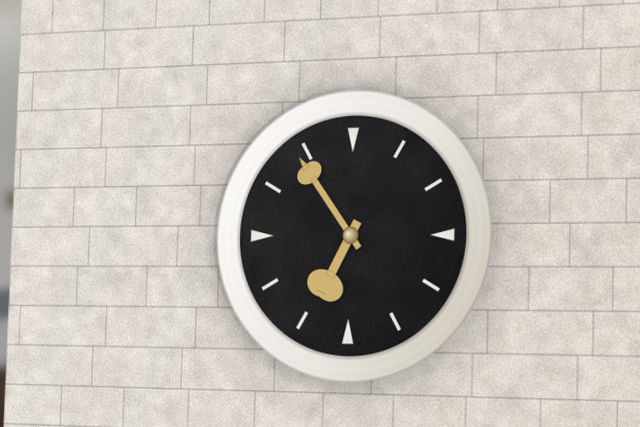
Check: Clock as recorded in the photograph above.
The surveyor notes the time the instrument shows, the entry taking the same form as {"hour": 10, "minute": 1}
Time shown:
{"hour": 6, "minute": 54}
